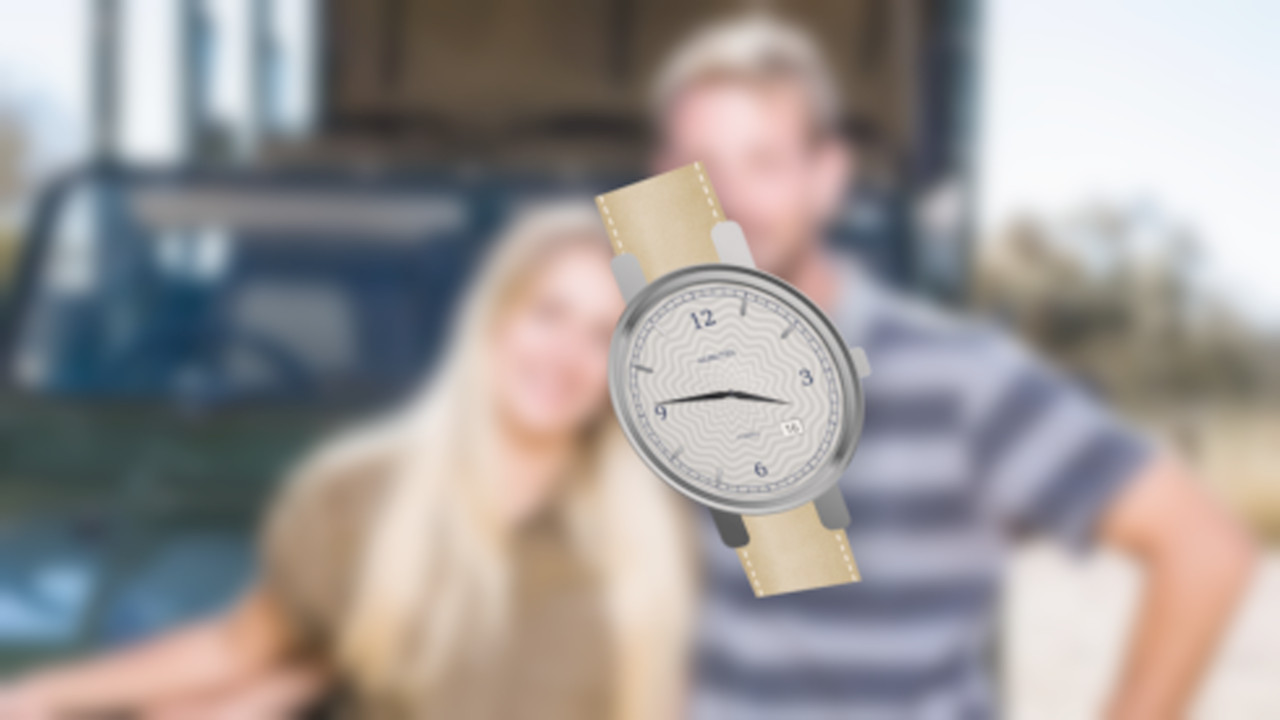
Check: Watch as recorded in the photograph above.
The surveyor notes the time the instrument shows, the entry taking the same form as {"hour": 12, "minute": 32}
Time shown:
{"hour": 3, "minute": 46}
